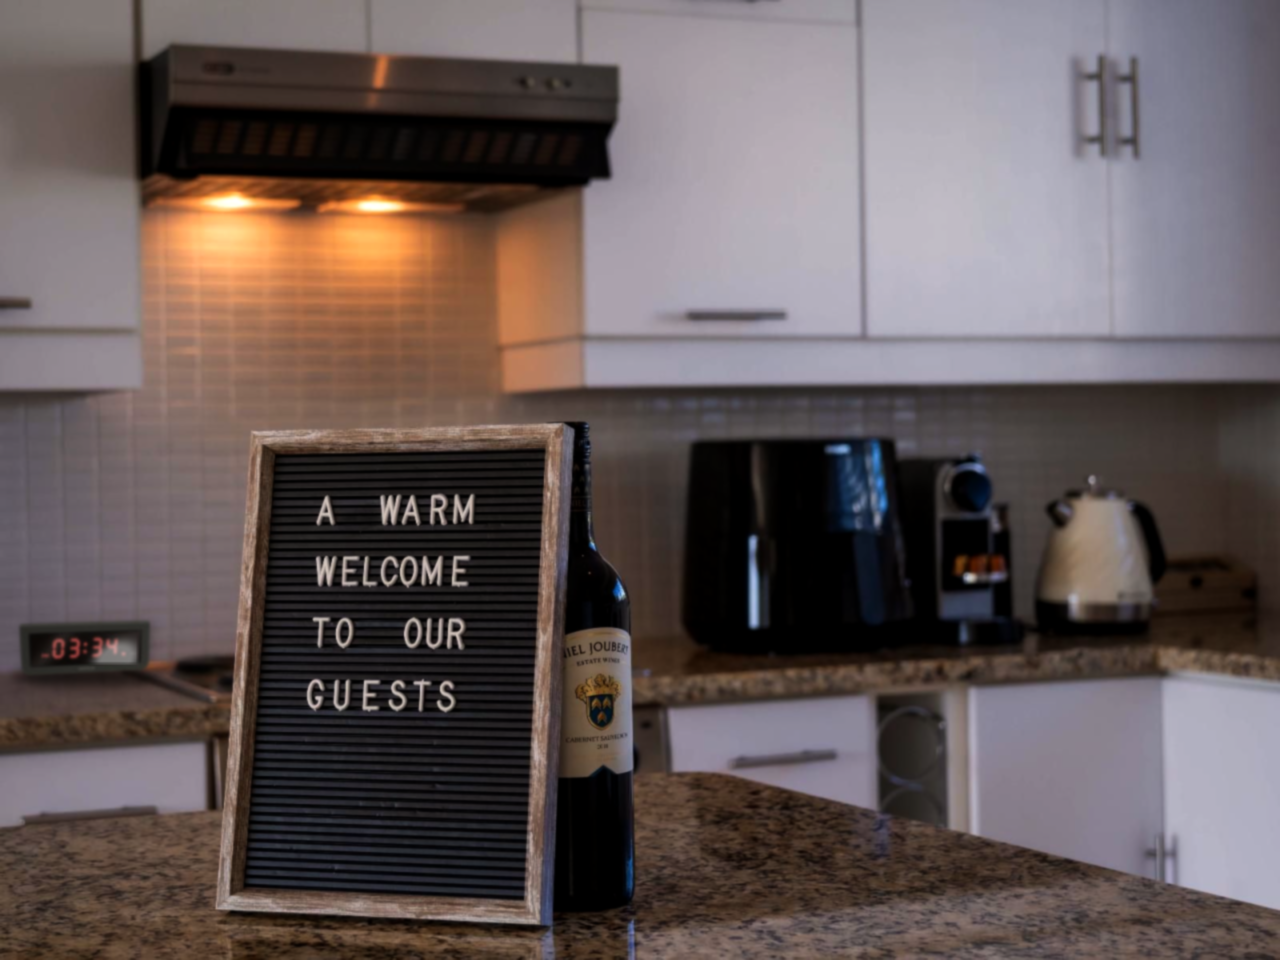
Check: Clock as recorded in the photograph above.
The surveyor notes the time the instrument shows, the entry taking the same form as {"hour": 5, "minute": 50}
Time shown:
{"hour": 3, "minute": 34}
